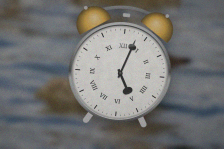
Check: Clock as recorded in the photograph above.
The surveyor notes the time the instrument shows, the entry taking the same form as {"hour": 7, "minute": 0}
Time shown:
{"hour": 5, "minute": 3}
